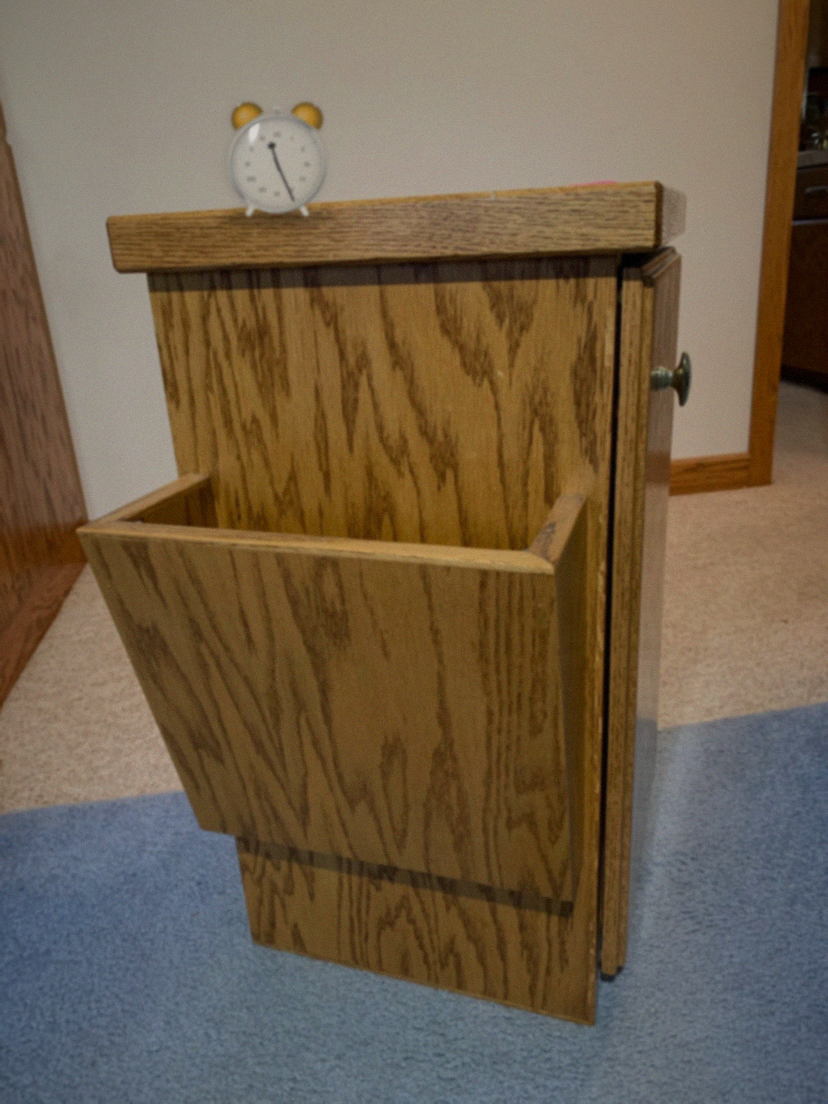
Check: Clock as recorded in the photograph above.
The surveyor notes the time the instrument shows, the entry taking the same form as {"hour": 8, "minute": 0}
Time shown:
{"hour": 11, "minute": 26}
